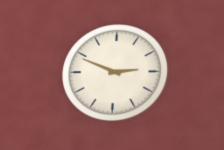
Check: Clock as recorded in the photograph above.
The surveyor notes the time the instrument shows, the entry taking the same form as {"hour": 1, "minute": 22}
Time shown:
{"hour": 2, "minute": 49}
